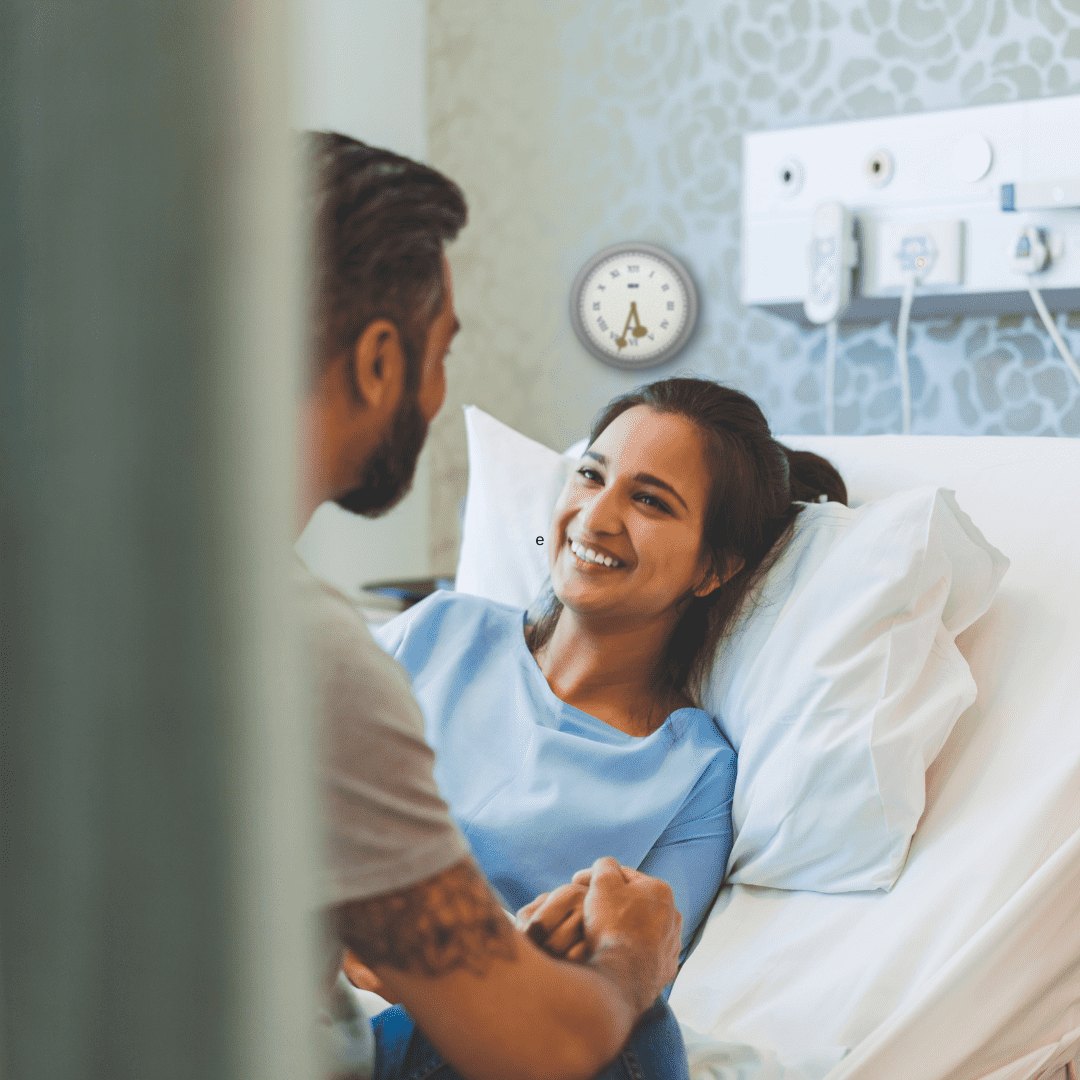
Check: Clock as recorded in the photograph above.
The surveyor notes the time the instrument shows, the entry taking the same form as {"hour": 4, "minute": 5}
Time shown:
{"hour": 5, "minute": 33}
